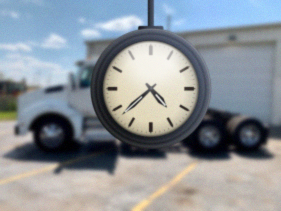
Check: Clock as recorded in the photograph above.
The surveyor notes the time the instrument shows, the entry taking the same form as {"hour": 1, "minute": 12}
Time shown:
{"hour": 4, "minute": 38}
